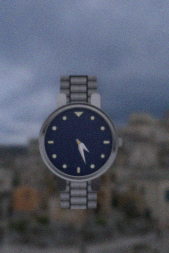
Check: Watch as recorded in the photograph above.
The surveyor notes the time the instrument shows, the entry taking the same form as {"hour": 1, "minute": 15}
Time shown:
{"hour": 4, "minute": 27}
